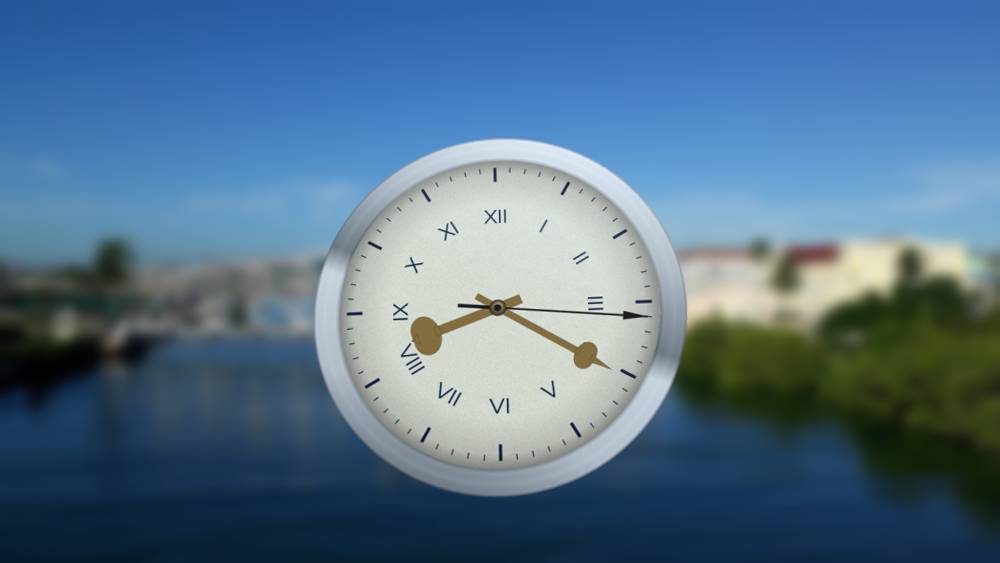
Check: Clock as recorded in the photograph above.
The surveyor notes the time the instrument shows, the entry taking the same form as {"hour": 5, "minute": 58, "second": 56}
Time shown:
{"hour": 8, "minute": 20, "second": 16}
